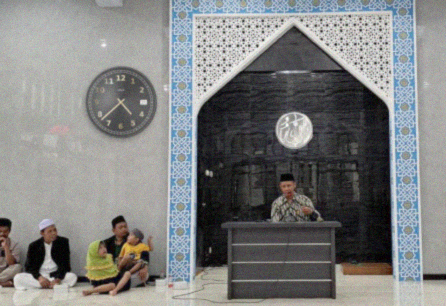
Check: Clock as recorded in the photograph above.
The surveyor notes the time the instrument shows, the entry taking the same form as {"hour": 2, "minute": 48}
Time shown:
{"hour": 4, "minute": 38}
